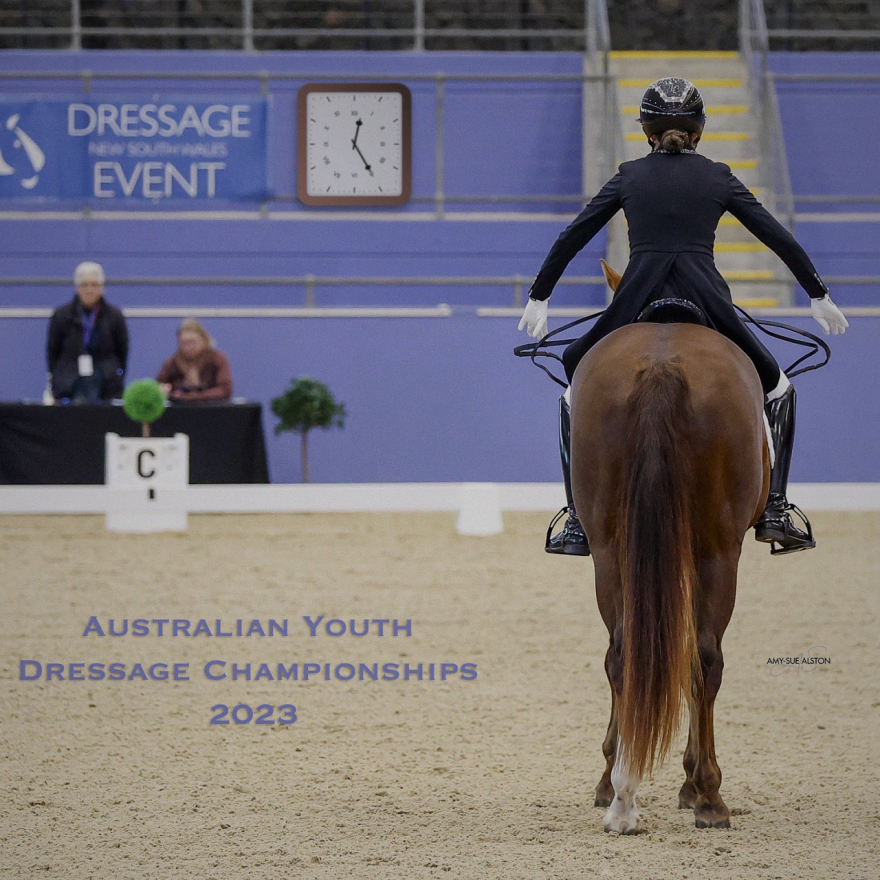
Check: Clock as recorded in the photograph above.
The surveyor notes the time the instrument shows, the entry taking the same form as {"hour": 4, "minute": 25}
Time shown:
{"hour": 12, "minute": 25}
